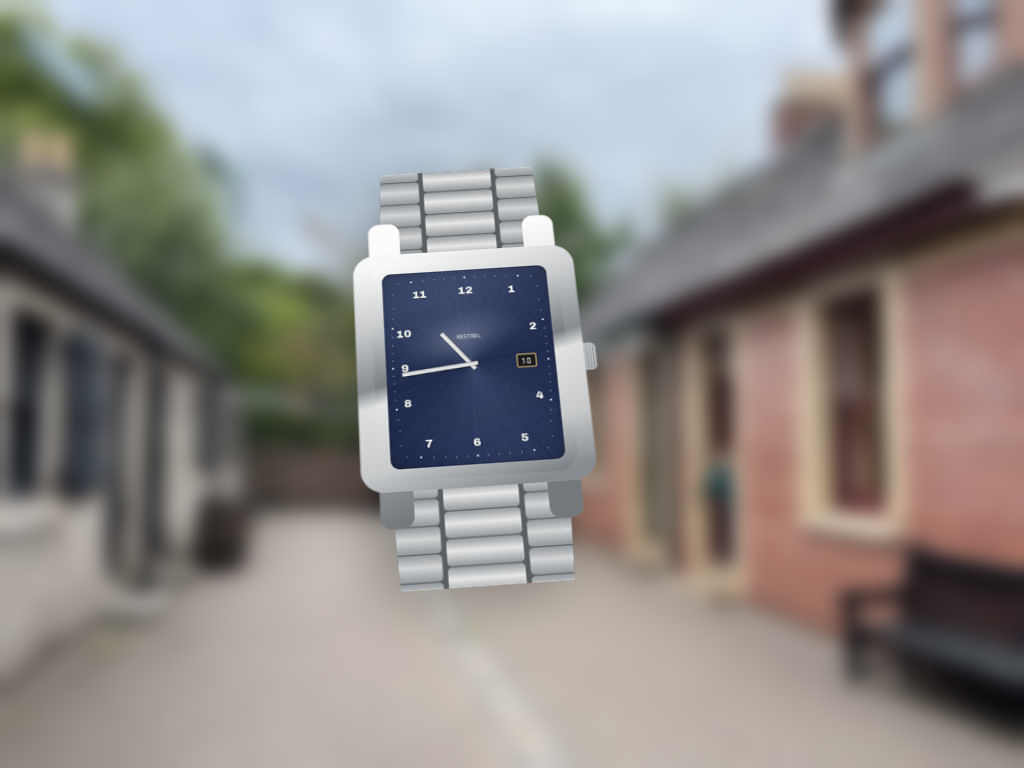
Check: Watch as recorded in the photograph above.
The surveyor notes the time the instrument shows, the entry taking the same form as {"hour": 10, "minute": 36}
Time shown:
{"hour": 10, "minute": 44}
